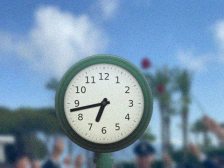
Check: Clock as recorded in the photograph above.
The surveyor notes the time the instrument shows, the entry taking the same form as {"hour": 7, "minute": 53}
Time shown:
{"hour": 6, "minute": 43}
